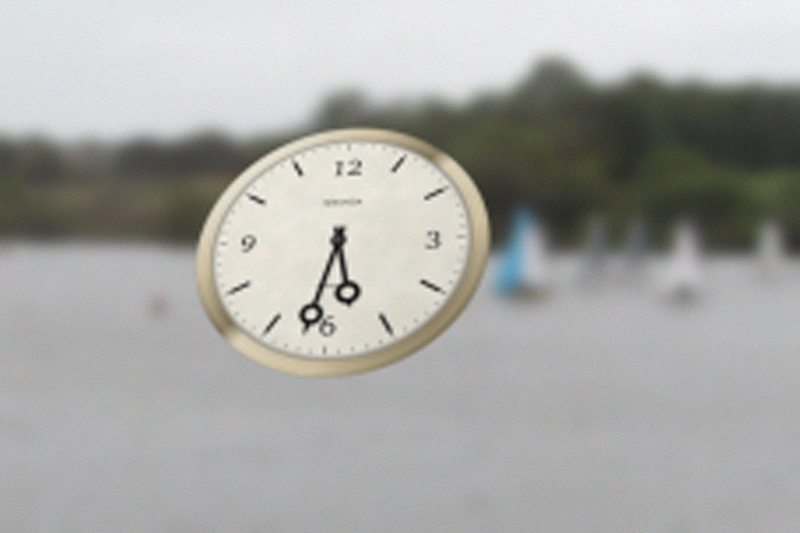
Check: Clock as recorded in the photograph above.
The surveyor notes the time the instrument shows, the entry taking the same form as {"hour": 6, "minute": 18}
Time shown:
{"hour": 5, "minute": 32}
